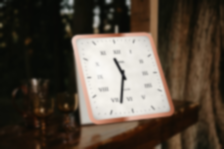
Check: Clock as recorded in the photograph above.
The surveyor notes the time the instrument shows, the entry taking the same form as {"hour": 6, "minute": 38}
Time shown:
{"hour": 11, "minute": 33}
